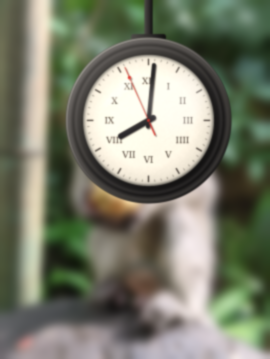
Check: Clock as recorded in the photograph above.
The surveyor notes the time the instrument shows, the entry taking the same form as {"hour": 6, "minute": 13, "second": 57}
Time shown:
{"hour": 8, "minute": 0, "second": 56}
